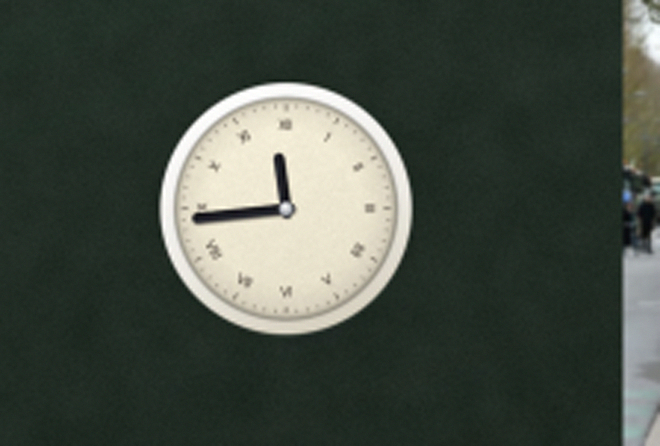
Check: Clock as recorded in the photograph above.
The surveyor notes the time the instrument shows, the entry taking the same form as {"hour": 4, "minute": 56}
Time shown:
{"hour": 11, "minute": 44}
